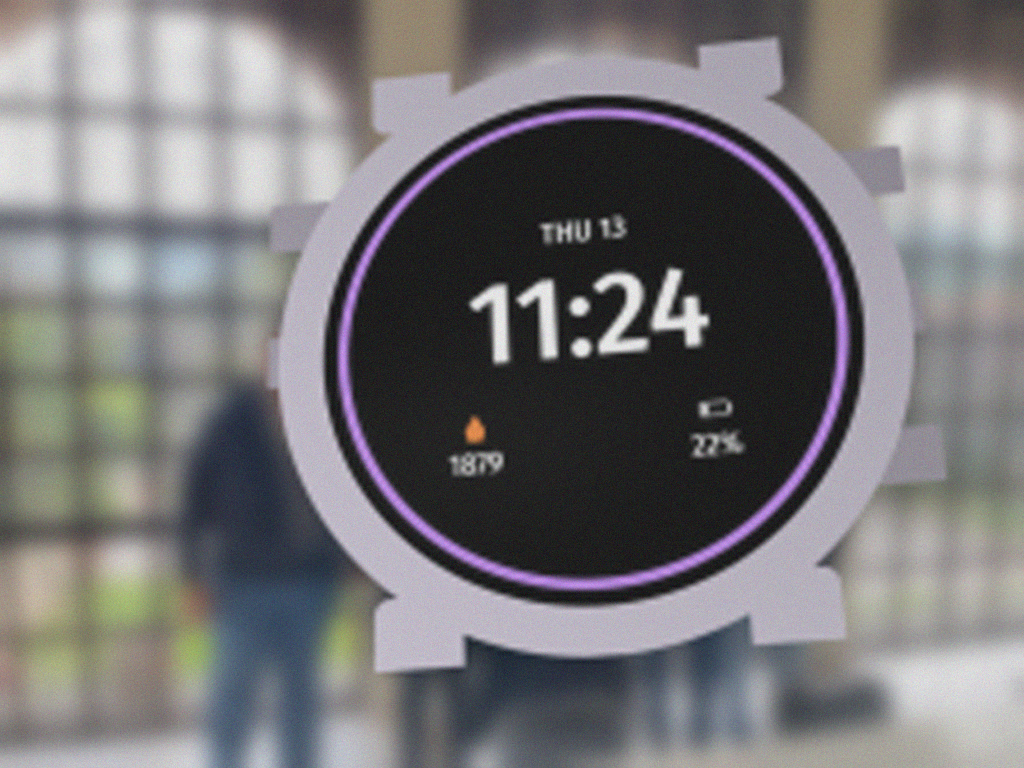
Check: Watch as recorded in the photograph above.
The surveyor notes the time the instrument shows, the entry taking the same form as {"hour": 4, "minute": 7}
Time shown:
{"hour": 11, "minute": 24}
